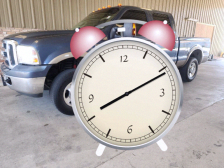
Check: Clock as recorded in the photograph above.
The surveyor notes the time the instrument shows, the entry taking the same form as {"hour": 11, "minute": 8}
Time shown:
{"hour": 8, "minute": 11}
